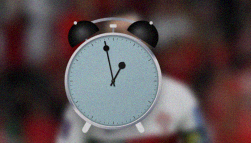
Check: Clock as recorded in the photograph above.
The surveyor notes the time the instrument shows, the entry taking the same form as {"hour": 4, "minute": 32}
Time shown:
{"hour": 12, "minute": 58}
